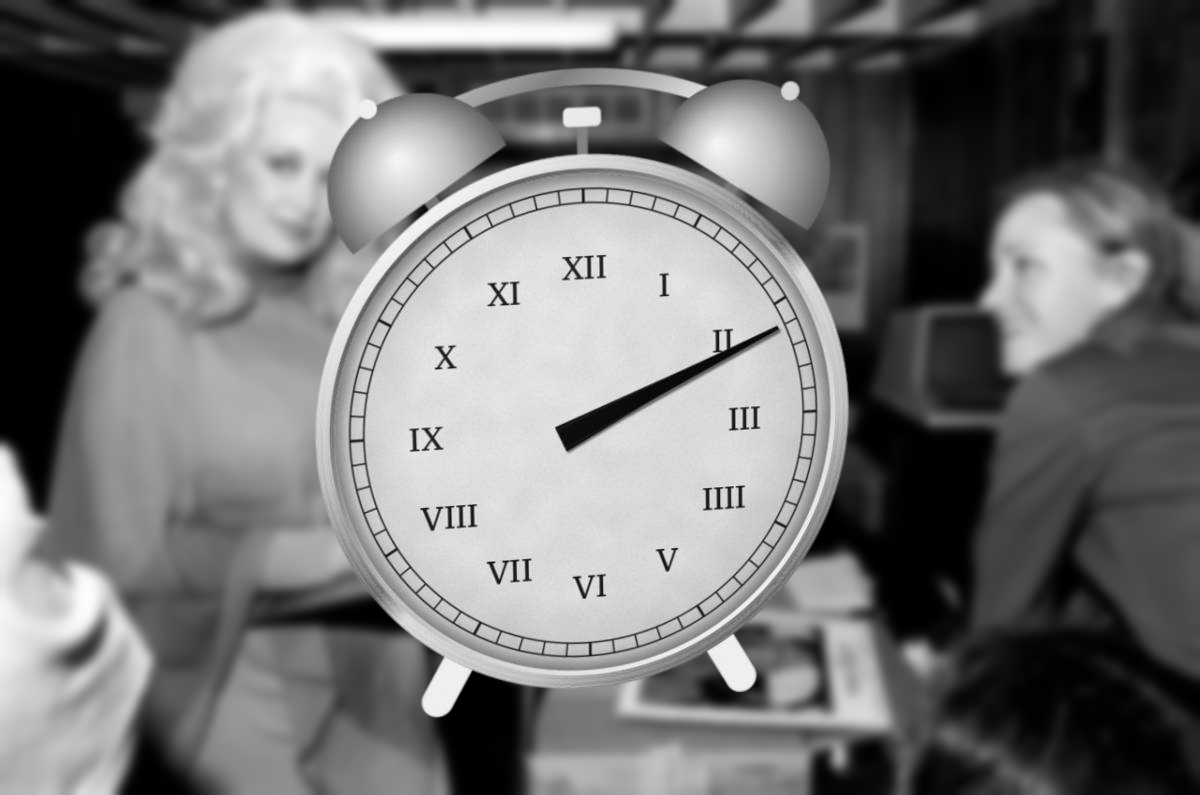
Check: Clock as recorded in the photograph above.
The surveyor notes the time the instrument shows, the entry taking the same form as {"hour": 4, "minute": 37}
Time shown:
{"hour": 2, "minute": 11}
